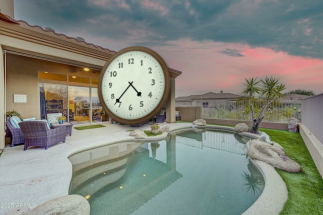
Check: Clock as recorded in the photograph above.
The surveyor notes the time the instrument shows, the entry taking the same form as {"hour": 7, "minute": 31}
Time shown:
{"hour": 4, "minute": 37}
